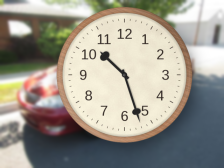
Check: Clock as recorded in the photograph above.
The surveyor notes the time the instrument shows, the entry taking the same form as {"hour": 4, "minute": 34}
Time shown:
{"hour": 10, "minute": 27}
